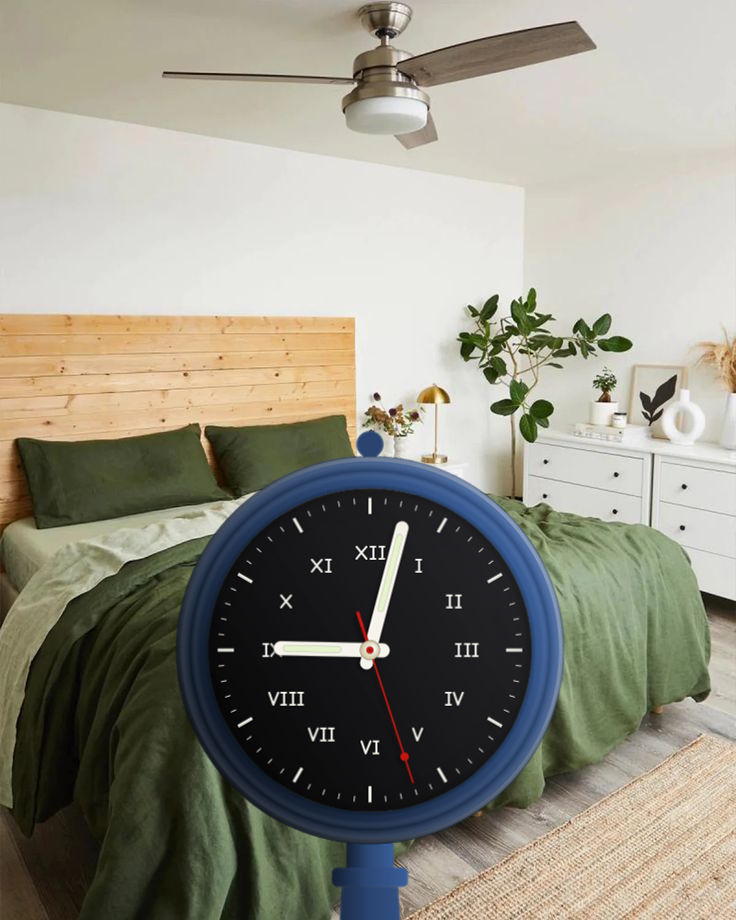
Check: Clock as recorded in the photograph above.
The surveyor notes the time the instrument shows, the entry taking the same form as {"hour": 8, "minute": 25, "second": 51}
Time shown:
{"hour": 9, "minute": 2, "second": 27}
